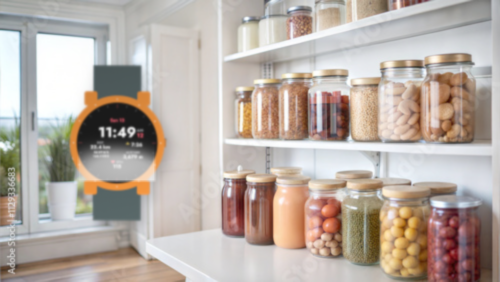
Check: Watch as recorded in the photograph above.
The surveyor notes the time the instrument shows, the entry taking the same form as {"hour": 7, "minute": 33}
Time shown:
{"hour": 11, "minute": 49}
